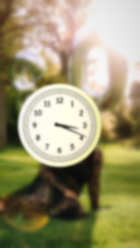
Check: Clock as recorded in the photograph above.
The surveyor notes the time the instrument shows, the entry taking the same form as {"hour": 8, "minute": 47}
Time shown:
{"hour": 3, "minute": 19}
